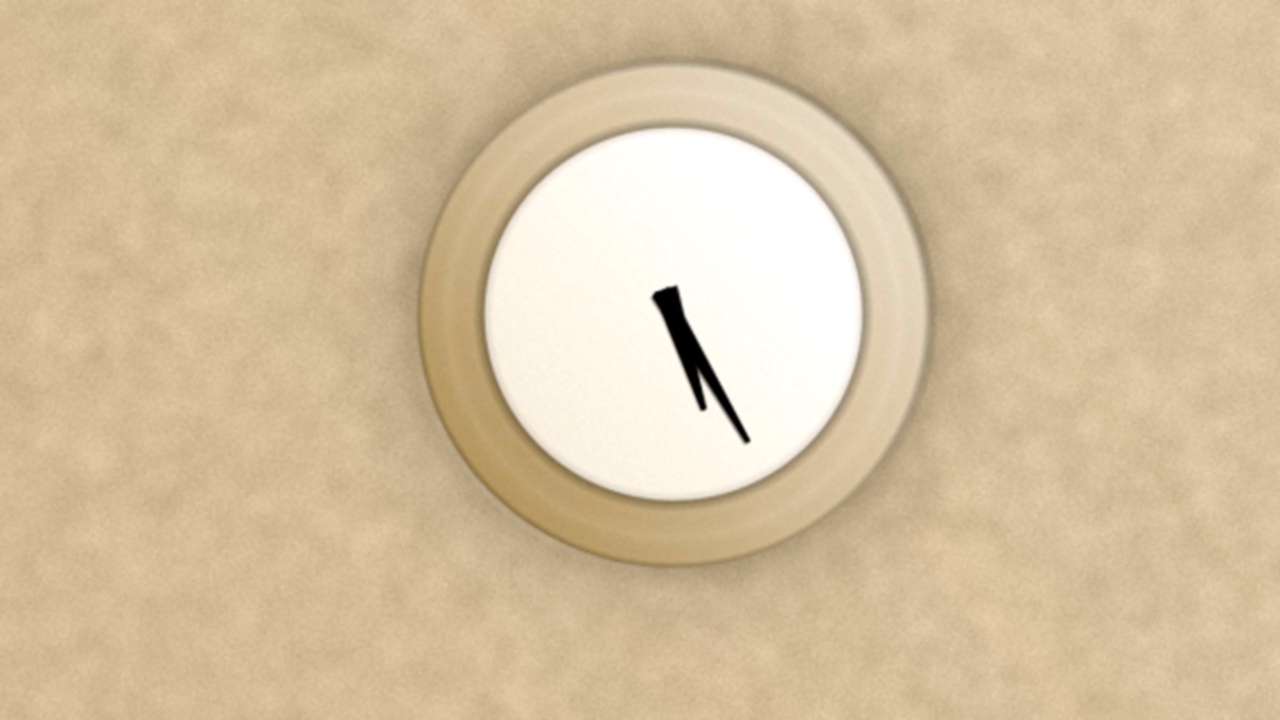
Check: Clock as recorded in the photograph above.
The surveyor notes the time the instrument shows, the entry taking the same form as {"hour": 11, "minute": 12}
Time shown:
{"hour": 5, "minute": 25}
